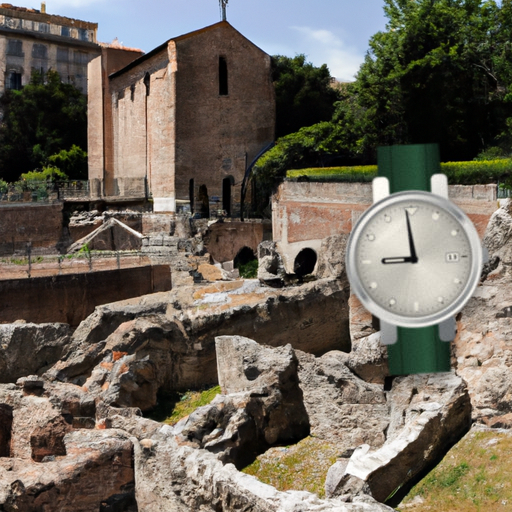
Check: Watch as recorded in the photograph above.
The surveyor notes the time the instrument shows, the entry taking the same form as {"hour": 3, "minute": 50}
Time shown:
{"hour": 8, "minute": 59}
